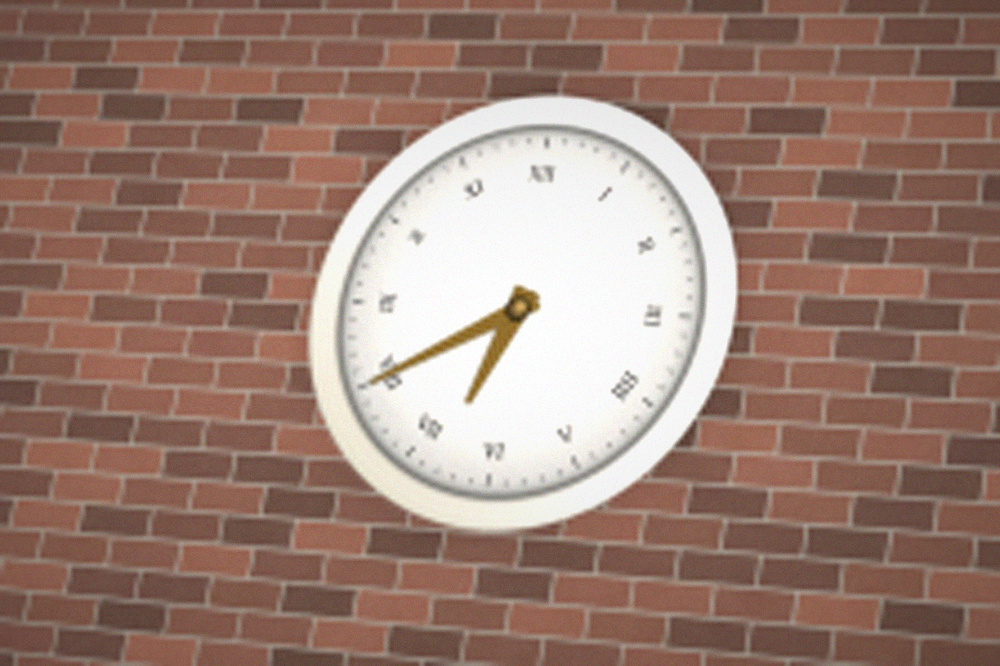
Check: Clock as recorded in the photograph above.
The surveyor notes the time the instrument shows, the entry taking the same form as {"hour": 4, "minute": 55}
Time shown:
{"hour": 6, "minute": 40}
